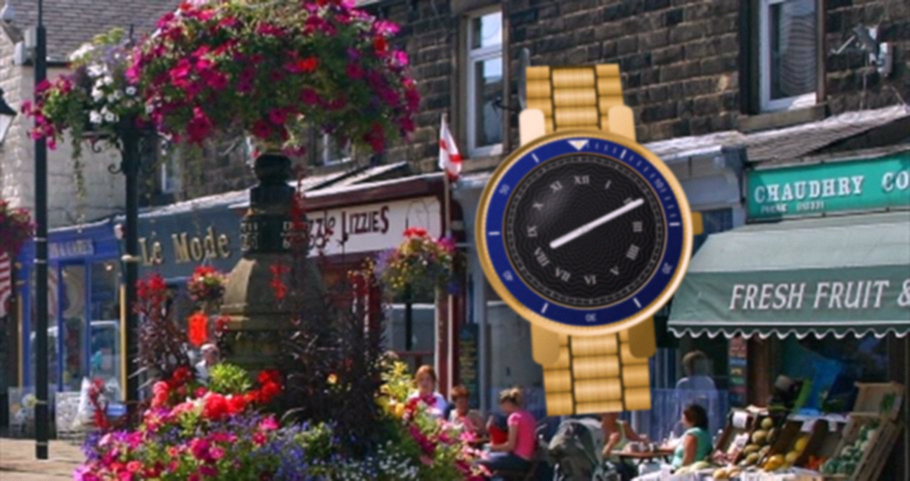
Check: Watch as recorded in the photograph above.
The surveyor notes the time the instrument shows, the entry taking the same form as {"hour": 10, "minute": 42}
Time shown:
{"hour": 8, "minute": 11}
